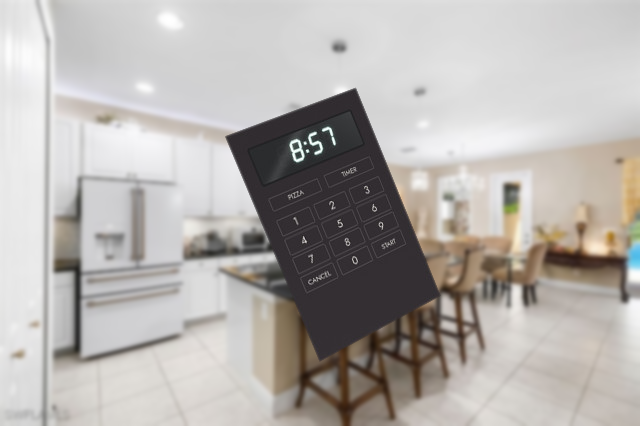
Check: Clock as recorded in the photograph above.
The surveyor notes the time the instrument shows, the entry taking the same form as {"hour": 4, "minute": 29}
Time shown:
{"hour": 8, "minute": 57}
